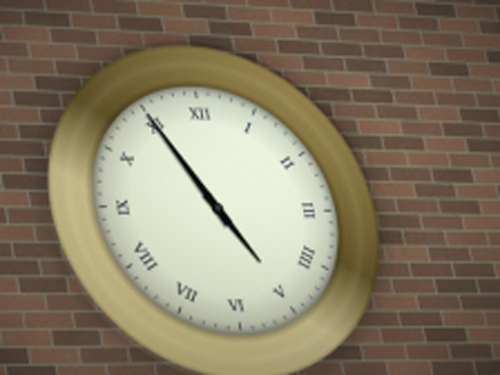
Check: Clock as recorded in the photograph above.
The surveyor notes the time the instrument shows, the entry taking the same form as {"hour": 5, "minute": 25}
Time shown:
{"hour": 4, "minute": 55}
